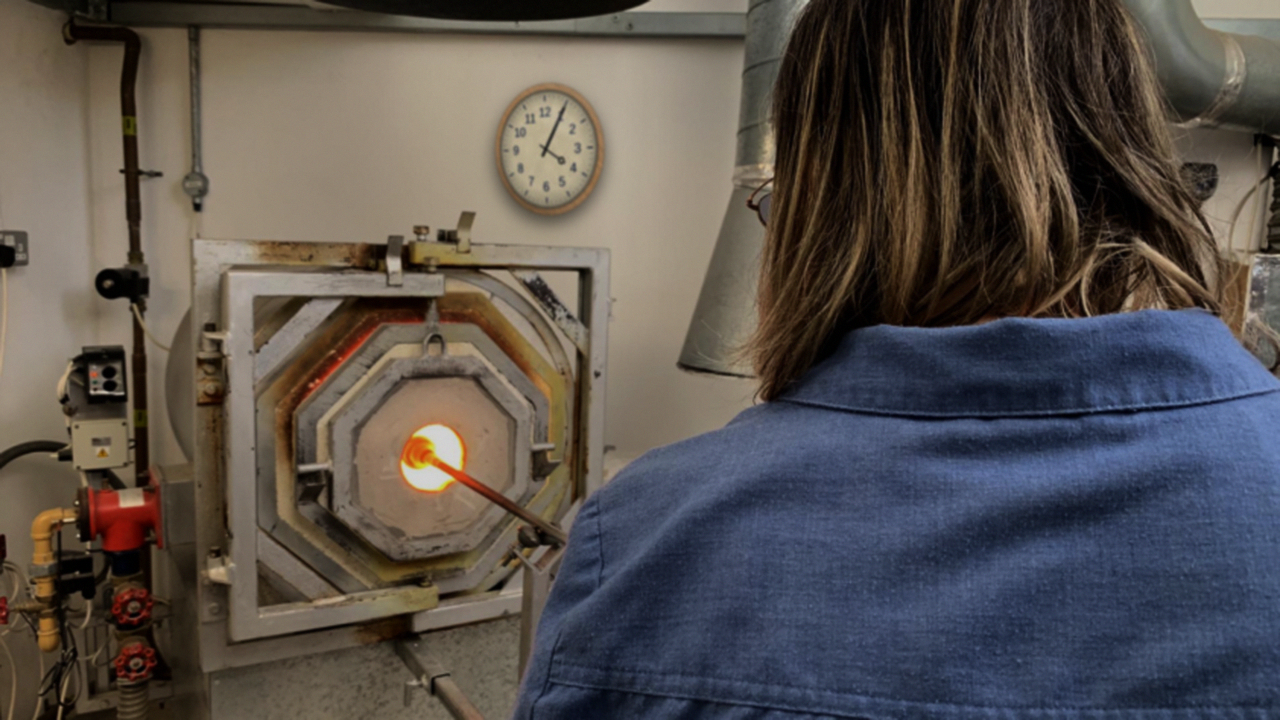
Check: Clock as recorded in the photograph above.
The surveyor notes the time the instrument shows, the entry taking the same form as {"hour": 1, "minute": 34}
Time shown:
{"hour": 4, "minute": 5}
